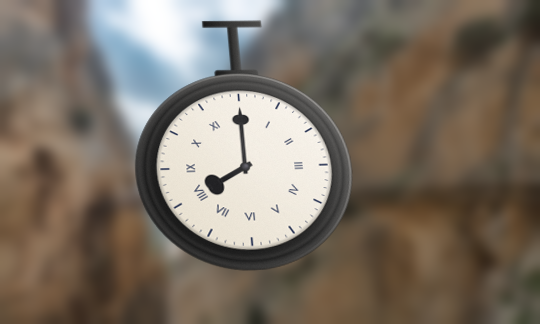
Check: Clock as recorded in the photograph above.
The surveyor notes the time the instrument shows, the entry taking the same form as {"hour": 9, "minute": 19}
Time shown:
{"hour": 8, "minute": 0}
